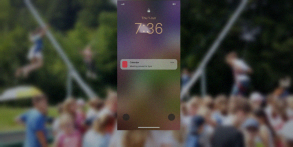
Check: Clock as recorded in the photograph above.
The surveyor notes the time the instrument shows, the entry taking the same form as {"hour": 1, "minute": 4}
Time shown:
{"hour": 7, "minute": 36}
